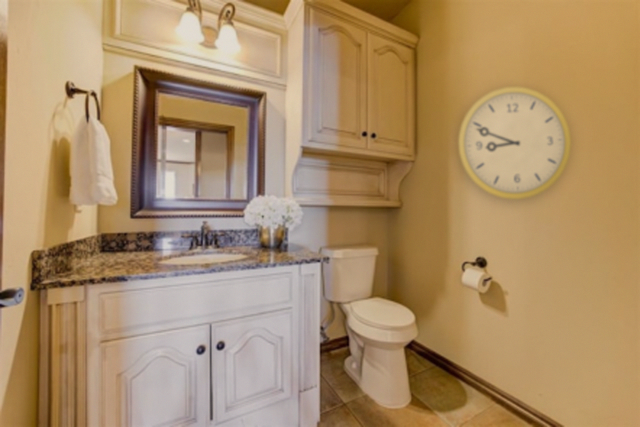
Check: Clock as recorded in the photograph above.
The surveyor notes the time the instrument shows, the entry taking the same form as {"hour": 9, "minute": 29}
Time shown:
{"hour": 8, "minute": 49}
